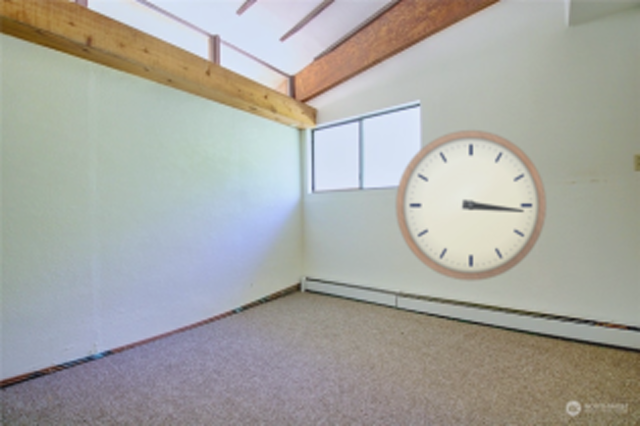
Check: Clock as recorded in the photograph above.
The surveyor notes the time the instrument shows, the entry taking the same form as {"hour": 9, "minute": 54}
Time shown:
{"hour": 3, "minute": 16}
